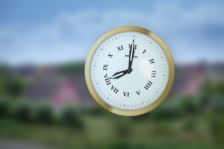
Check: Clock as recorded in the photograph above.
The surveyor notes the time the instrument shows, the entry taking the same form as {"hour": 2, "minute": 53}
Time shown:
{"hour": 8, "minute": 0}
